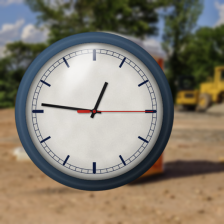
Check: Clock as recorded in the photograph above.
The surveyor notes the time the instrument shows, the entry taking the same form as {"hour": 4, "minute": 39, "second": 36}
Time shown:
{"hour": 12, "minute": 46, "second": 15}
